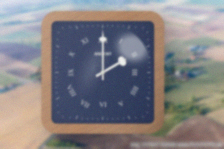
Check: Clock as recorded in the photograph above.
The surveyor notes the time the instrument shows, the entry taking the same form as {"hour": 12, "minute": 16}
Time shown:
{"hour": 2, "minute": 0}
